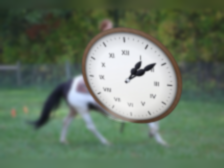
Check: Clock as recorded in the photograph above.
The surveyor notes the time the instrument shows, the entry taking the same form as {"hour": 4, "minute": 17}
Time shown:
{"hour": 1, "minute": 9}
